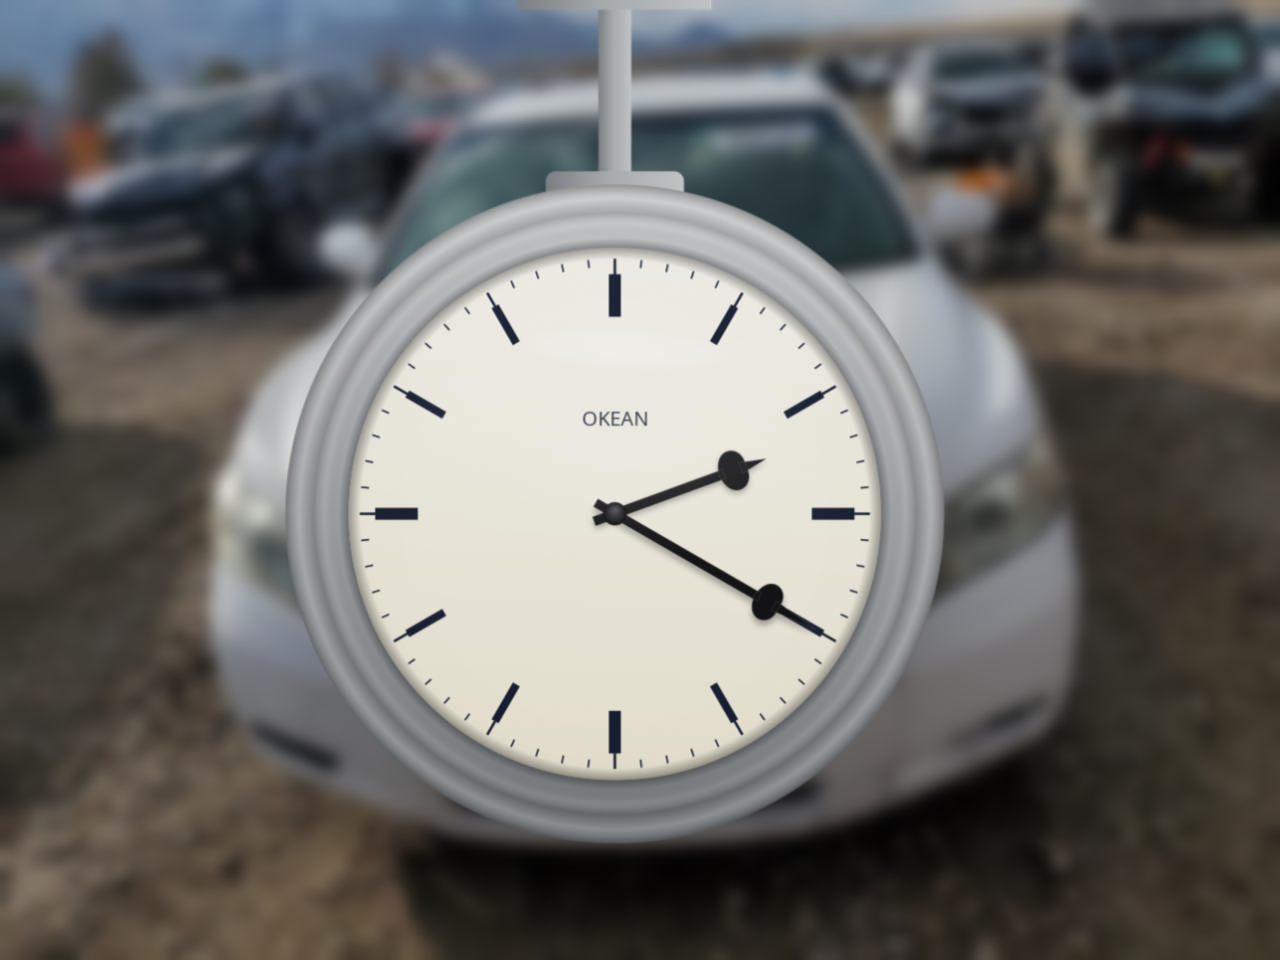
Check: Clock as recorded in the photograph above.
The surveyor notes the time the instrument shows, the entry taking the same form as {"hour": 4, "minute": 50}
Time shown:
{"hour": 2, "minute": 20}
